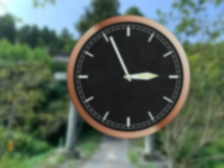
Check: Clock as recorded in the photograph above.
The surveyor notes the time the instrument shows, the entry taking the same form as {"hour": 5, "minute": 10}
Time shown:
{"hour": 2, "minute": 56}
